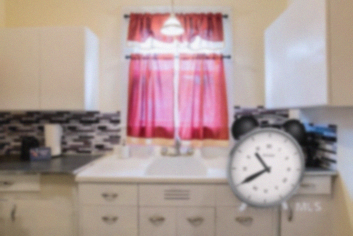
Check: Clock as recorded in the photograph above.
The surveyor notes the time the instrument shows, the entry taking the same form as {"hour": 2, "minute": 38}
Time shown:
{"hour": 10, "minute": 40}
